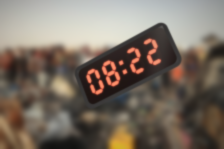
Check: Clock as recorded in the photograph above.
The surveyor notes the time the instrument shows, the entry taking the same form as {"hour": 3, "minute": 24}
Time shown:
{"hour": 8, "minute": 22}
